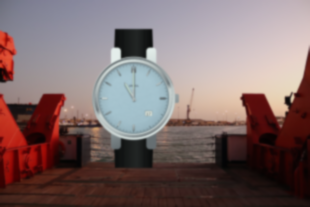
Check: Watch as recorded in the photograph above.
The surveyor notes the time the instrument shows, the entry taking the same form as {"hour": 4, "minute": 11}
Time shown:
{"hour": 11, "minute": 0}
